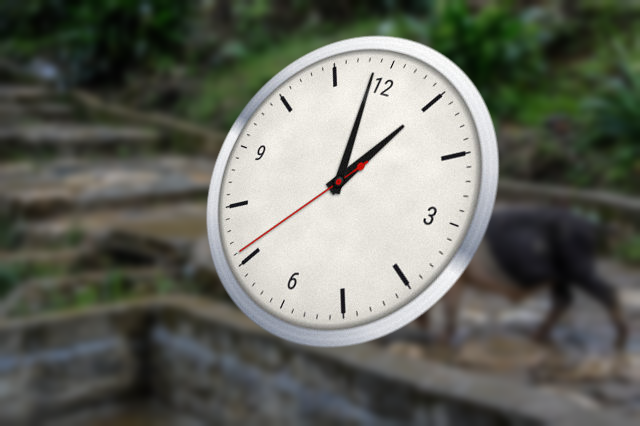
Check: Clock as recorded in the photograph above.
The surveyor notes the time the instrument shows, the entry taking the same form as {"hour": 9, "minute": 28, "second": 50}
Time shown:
{"hour": 12, "minute": 58, "second": 36}
